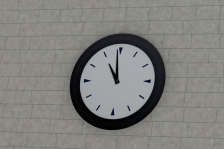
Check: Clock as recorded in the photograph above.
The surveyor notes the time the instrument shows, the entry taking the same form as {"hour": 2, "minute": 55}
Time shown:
{"hour": 10, "minute": 59}
